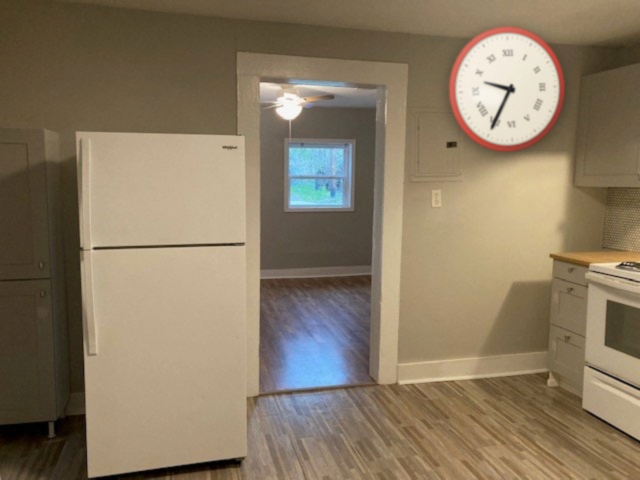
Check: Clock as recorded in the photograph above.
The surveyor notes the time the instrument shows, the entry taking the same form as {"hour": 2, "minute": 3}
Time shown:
{"hour": 9, "minute": 35}
